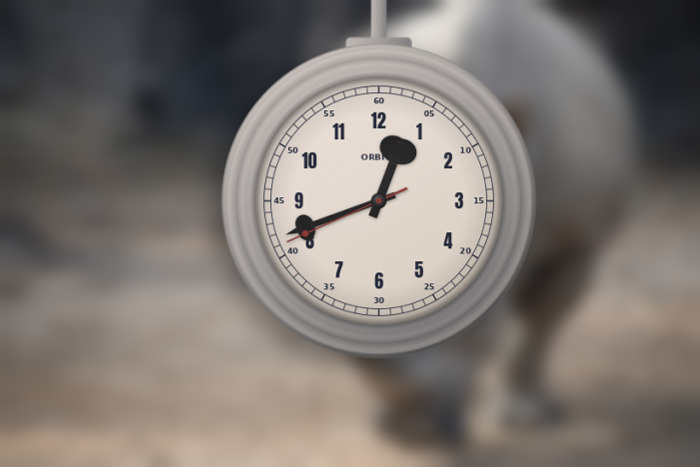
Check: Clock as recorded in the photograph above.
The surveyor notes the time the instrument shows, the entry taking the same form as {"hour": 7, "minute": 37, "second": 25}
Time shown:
{"hour": 12, "minute": 41, "second": 41}
